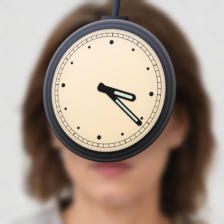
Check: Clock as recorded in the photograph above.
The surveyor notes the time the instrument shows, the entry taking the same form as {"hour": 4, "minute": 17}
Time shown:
{"hour": 3, "minute": 21}
